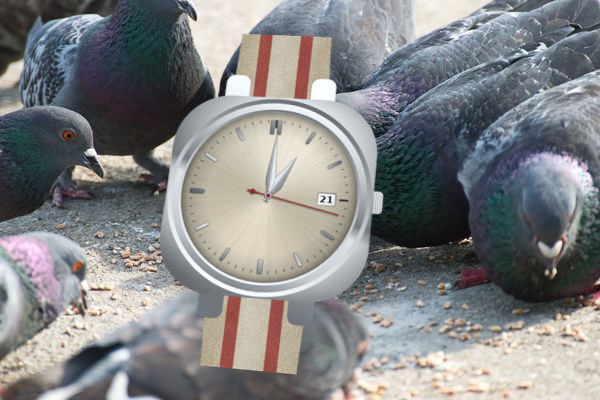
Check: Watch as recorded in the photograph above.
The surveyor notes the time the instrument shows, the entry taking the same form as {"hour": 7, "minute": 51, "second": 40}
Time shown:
{"hour": 1, "minute": 0, "second": 17}
